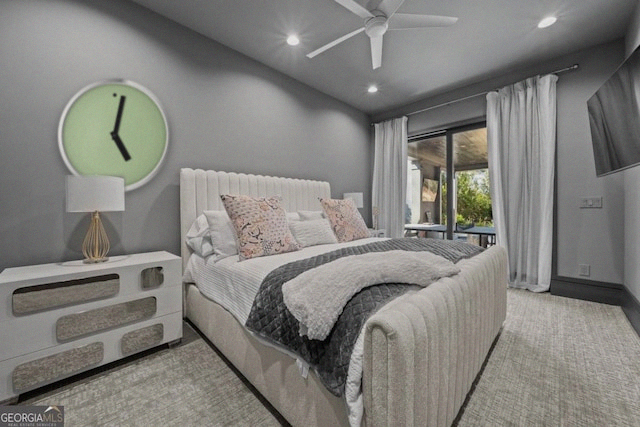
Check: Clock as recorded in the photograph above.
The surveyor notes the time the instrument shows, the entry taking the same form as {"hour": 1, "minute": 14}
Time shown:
{"hour": 5, "minute": 2}
